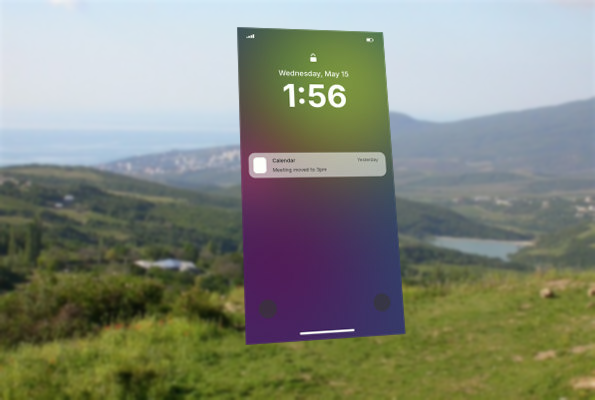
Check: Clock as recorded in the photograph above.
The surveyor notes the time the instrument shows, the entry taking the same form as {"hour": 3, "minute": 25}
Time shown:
{"hour": 1, "minute": 56}
